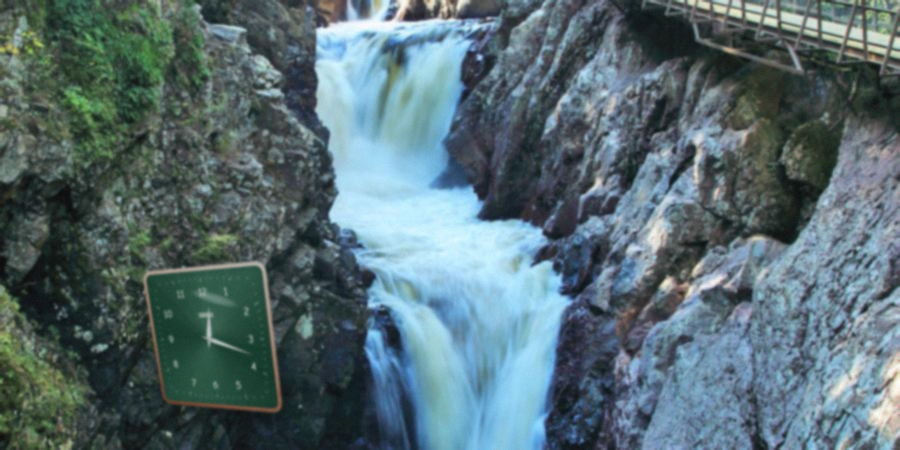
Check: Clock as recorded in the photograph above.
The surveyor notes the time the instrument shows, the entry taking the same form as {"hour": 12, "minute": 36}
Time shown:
{"hour": 12, "minute": 18}
